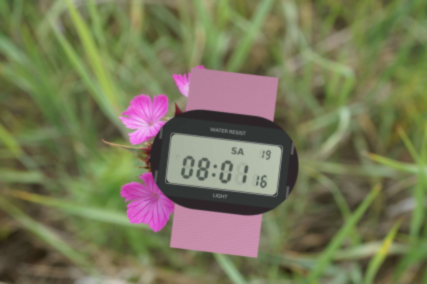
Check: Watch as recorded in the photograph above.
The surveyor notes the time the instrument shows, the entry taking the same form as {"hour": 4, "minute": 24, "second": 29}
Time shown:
{"hour": 8, "minute": 1, "second": 16}
